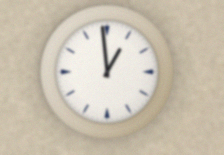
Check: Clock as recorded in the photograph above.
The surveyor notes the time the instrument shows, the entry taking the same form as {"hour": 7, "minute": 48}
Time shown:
{"hour": 12, "minute": 59}
